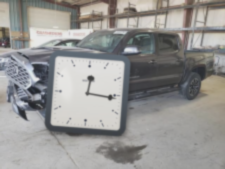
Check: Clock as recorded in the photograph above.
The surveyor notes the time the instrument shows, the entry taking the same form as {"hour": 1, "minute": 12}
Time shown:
{"hour": 12, "minute": 16}
